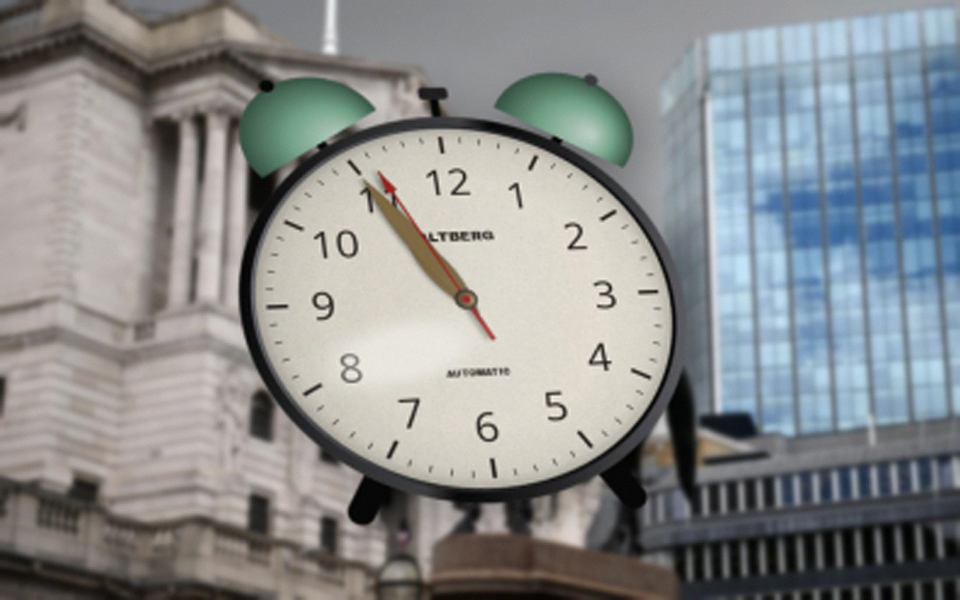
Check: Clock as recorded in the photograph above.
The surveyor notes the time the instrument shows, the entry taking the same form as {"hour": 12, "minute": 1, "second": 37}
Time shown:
{"hour": 10, "minute": 54, "second": 56}
